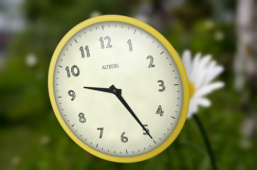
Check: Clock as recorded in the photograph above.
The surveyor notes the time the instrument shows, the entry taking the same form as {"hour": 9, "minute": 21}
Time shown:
{"hour": 9, "minute": 25}
